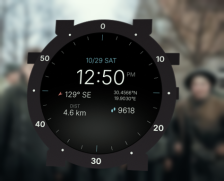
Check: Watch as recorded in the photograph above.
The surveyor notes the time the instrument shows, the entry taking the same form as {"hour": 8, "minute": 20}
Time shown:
{"hour": 12, "minute": 50}
